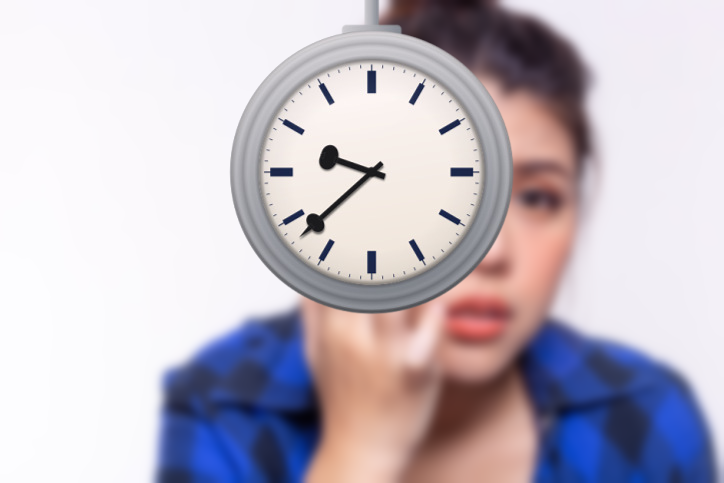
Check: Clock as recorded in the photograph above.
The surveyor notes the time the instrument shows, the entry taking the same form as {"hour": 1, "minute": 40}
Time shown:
{"hour": 9, "minute": 38}
